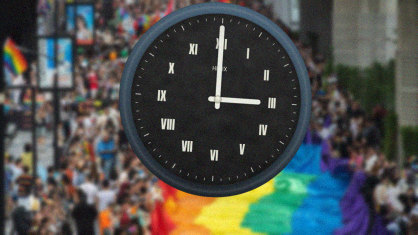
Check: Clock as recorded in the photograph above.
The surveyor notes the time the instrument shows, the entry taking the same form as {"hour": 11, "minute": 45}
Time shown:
{"hour": 3, "minute": 0}
